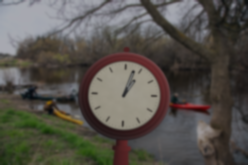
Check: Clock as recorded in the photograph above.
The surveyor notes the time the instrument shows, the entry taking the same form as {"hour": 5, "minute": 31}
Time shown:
{"hour": 1, "minute": 3}
